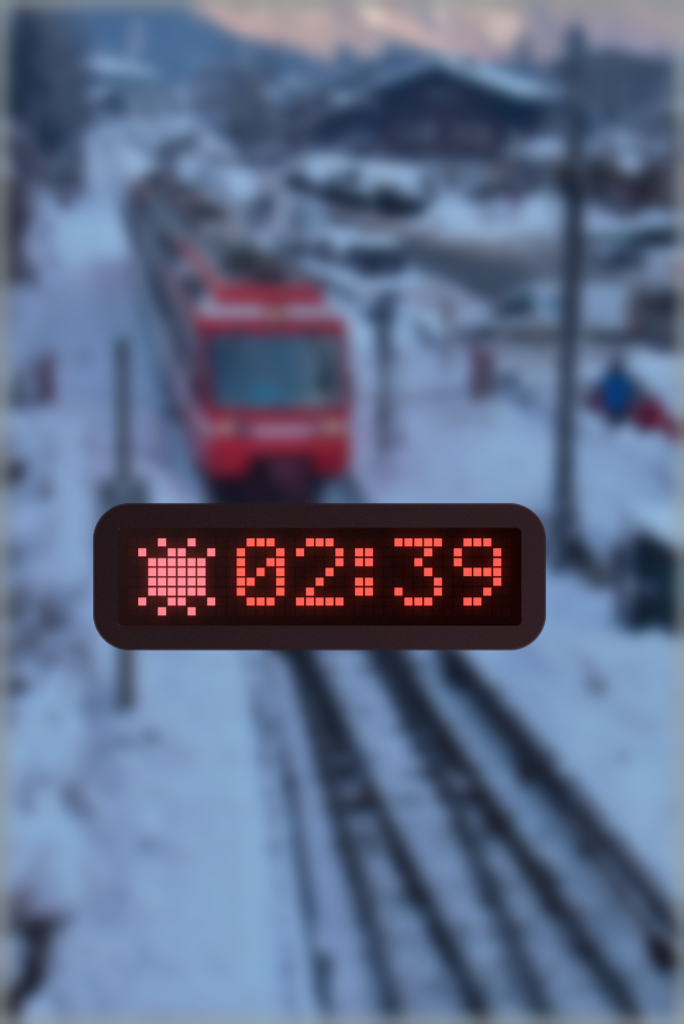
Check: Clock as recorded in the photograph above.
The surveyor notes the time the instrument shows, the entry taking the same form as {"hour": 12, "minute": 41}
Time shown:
{"hour": 2, "minute": 39}
